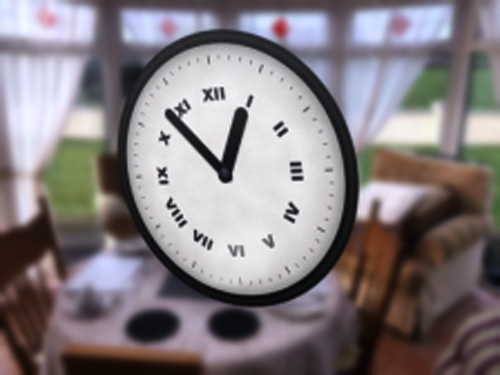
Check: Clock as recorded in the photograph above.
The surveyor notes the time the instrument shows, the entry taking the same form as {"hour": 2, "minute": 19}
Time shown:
{"hour": 12, "minute": 53}
